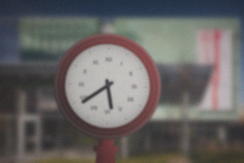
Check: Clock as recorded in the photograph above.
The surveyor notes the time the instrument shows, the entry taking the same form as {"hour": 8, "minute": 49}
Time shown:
{"hour": 5, "minute": 39}
